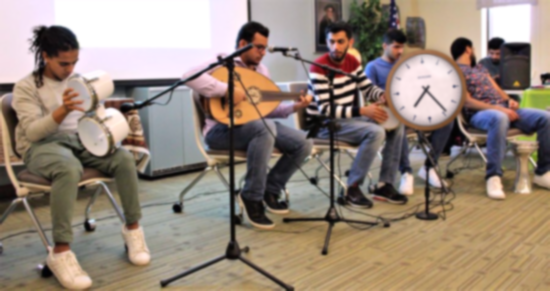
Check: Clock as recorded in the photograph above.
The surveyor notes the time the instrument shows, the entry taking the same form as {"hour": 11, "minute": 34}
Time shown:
{"hour": 7, "minute": 24}
